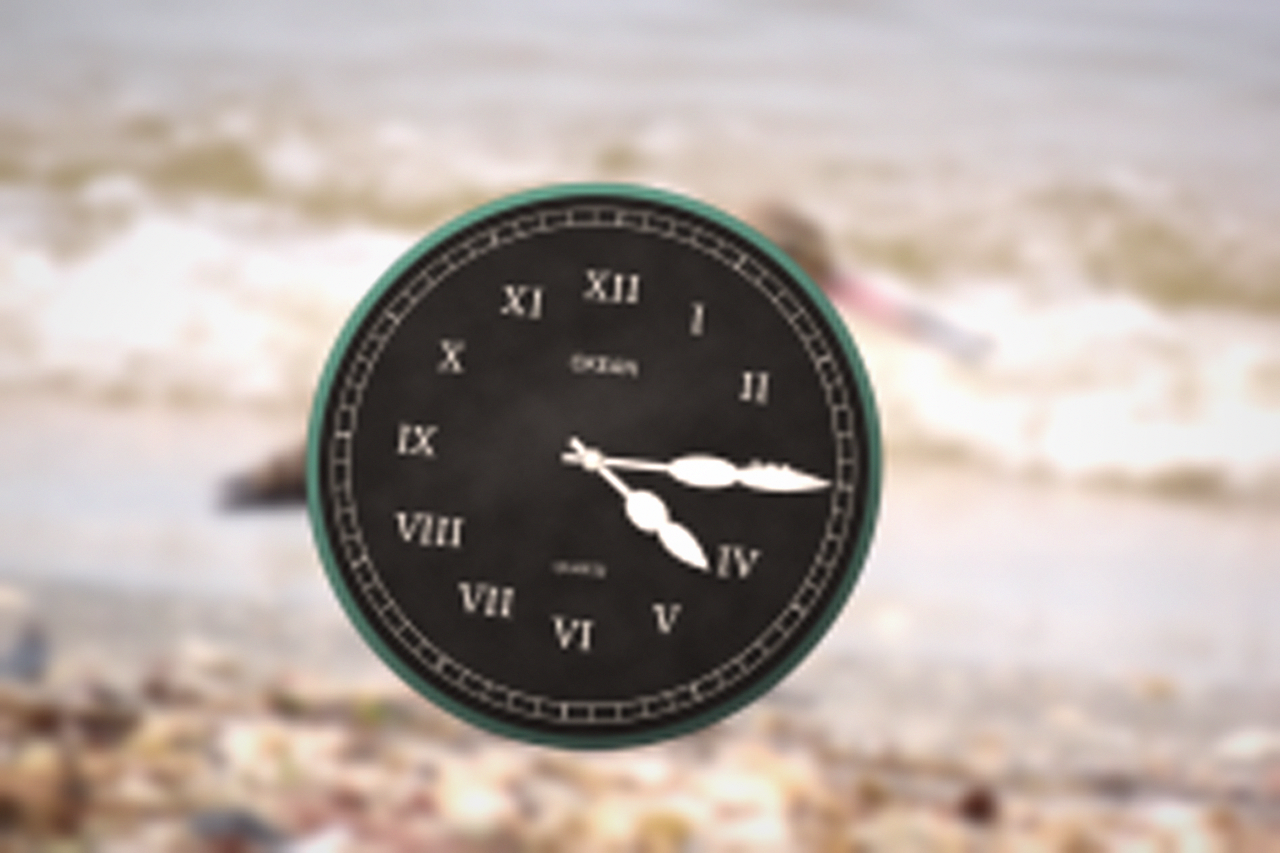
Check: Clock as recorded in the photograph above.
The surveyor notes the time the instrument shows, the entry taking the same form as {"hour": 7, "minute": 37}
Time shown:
{"hour": 4, "minute": 15}
